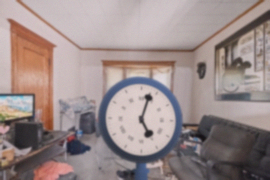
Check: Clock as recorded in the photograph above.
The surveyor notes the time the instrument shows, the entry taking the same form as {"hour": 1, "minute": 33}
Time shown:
{"hour": 5, "minute": 3}
